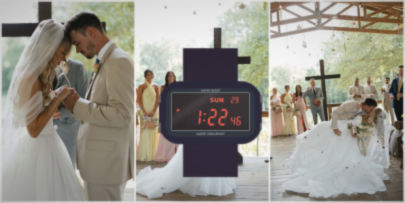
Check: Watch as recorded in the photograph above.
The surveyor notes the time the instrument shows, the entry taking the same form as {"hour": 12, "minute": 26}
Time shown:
{"hour": 1, "minute": 22}
